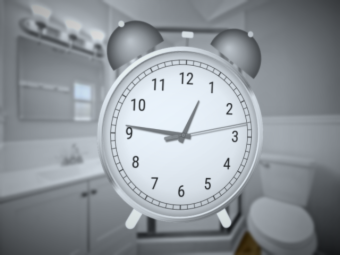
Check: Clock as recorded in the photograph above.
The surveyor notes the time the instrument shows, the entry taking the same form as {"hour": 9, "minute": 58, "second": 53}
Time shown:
{"hour": 12, "minute": 46, "second": 13}
